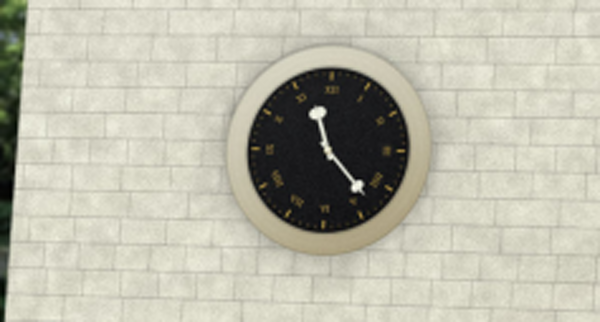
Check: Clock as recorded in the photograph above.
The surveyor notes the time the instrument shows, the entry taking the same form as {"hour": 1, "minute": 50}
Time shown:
{"hour": 11, "minute": 23}
